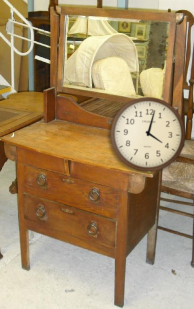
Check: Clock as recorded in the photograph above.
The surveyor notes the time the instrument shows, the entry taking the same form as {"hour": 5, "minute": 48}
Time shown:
{"hour": 4, "minute": 2}
